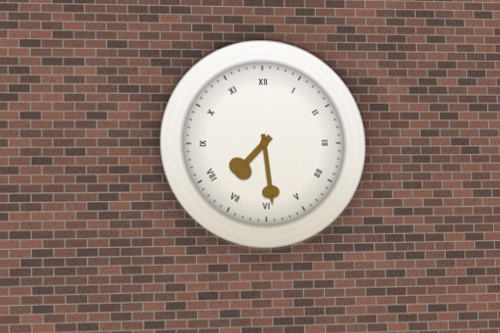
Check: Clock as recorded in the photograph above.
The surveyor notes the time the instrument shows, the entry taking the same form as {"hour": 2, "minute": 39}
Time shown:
{"hour": 7, "minute": 29}
